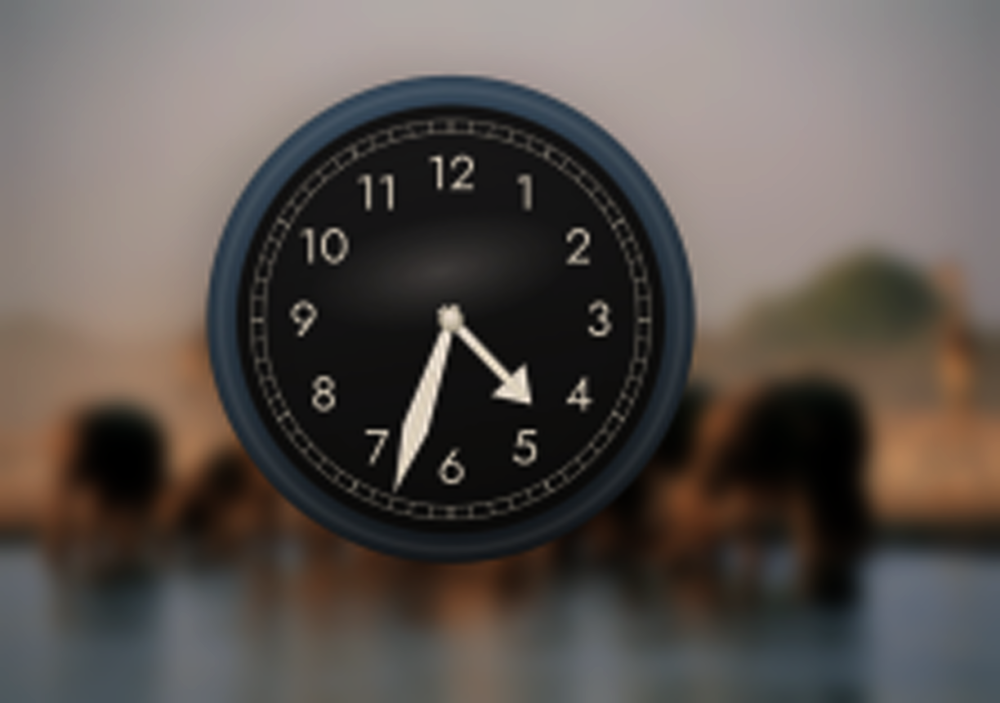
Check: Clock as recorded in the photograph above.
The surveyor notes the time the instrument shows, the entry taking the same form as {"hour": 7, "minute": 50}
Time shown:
{"hour": 4, "minute": 33}
